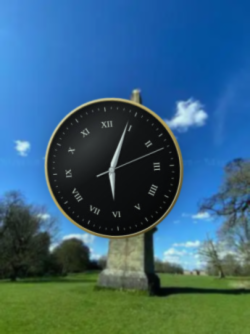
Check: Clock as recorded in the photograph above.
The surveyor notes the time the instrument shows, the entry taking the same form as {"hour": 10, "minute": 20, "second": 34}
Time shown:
{"hour": 6, "minute": 4, "second": 12}
